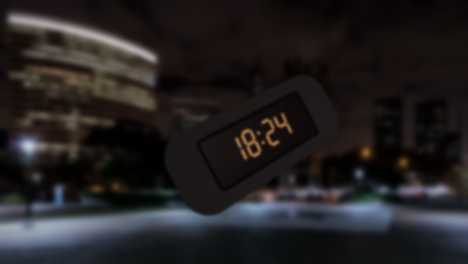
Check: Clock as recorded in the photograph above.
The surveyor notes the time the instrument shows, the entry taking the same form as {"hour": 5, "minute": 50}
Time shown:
{"hour": 18, "minute": 24}
